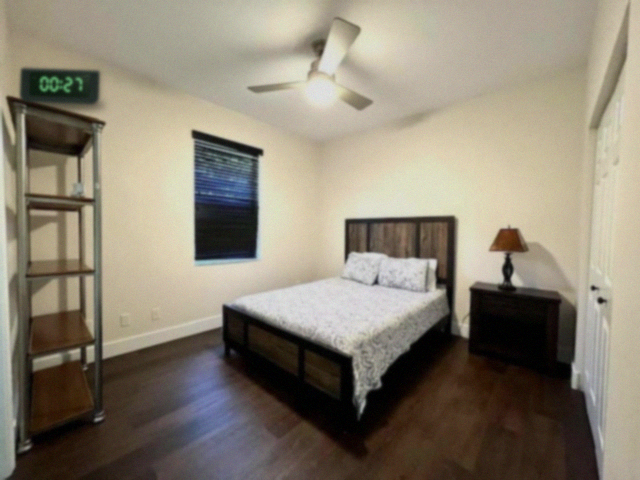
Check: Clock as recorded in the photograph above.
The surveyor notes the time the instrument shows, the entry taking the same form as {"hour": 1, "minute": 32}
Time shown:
{"hour": 0, "minute": 27}
